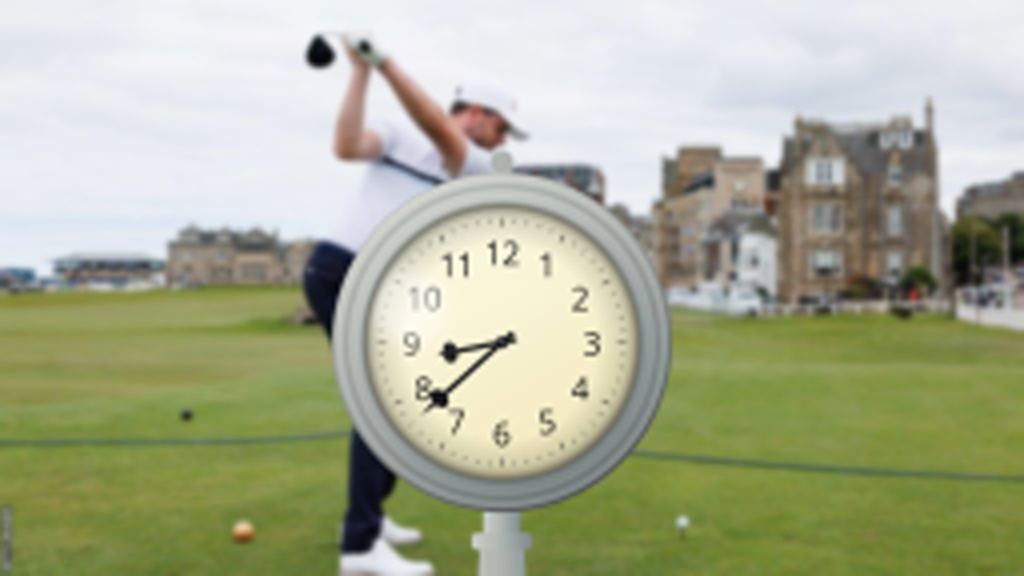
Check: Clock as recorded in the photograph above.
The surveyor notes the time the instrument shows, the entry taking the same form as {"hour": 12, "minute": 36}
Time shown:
{"hour": 8, "minute": 38}
